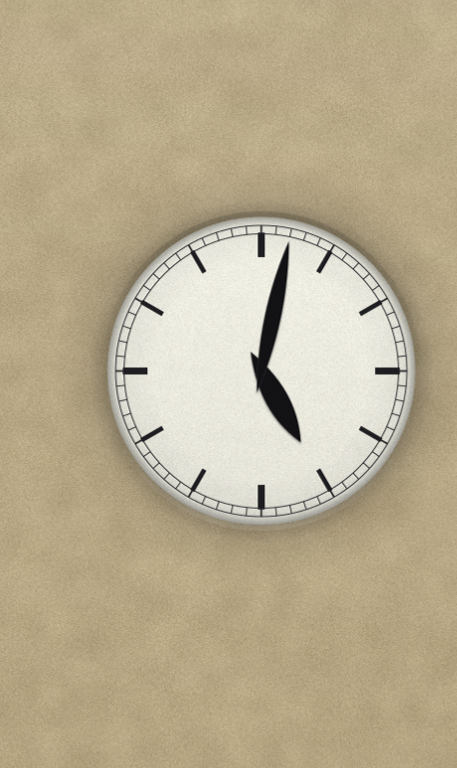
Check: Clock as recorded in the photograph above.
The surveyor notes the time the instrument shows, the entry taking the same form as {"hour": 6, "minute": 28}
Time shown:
{"hour": 5, "minute": 2}
